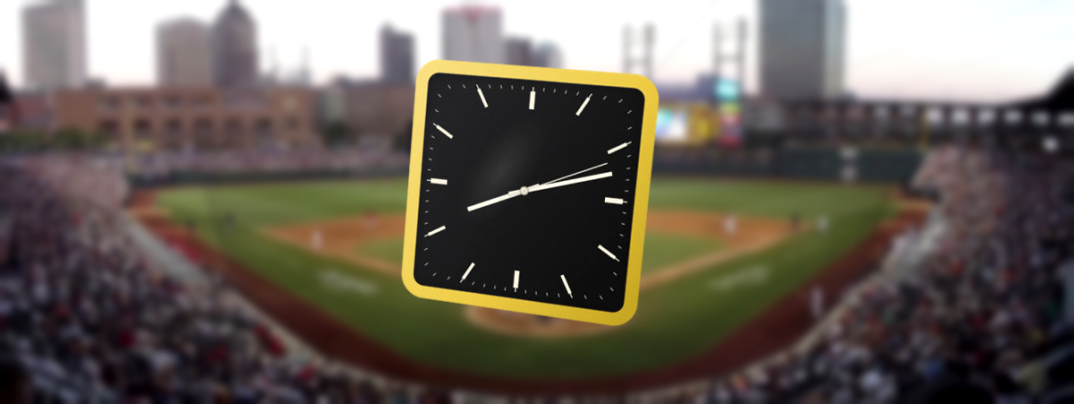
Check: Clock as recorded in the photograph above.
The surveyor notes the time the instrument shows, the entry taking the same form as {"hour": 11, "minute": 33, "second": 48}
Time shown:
{"hour": 8, "minute": 12, "second": 11}
